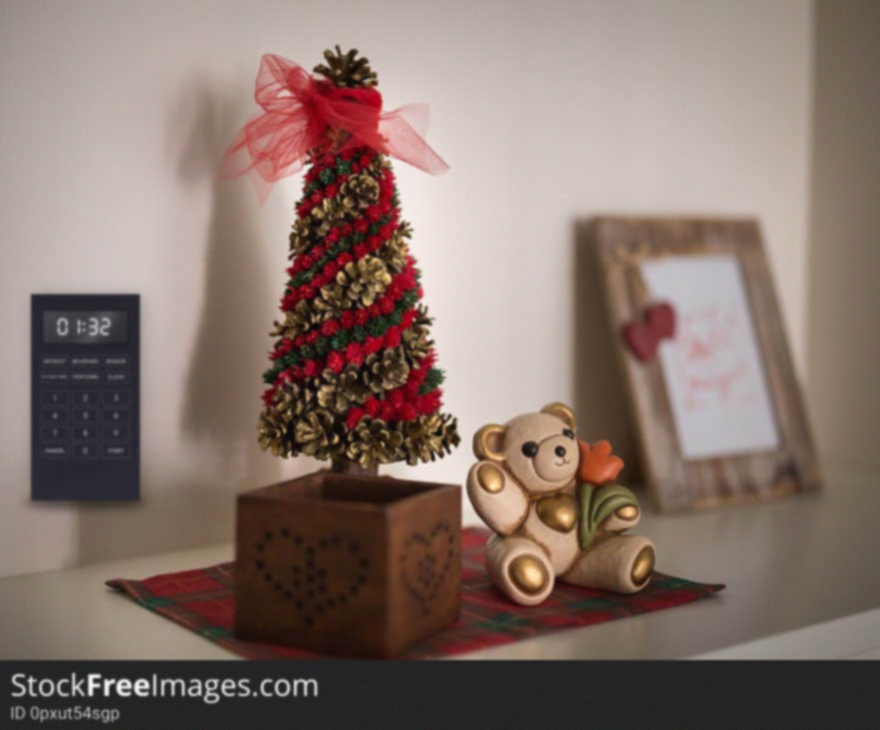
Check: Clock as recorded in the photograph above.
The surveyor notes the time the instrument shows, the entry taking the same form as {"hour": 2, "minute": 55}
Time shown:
{"hour": 1, "minute": 32}
